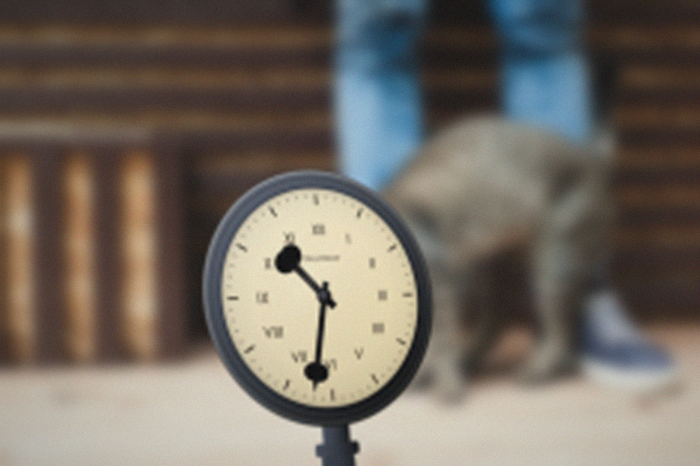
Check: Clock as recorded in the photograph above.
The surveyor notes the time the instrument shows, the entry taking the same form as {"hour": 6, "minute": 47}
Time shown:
{"hour": 10, "minute": 32}
